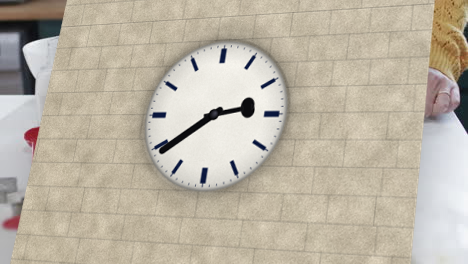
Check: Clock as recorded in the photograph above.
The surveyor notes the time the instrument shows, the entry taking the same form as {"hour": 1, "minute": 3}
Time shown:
{"hour": 2, "minute": 39}
